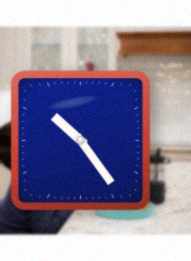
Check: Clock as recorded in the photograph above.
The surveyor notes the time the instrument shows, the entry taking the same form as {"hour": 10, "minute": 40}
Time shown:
{"hour": 10, "minute": 24}
